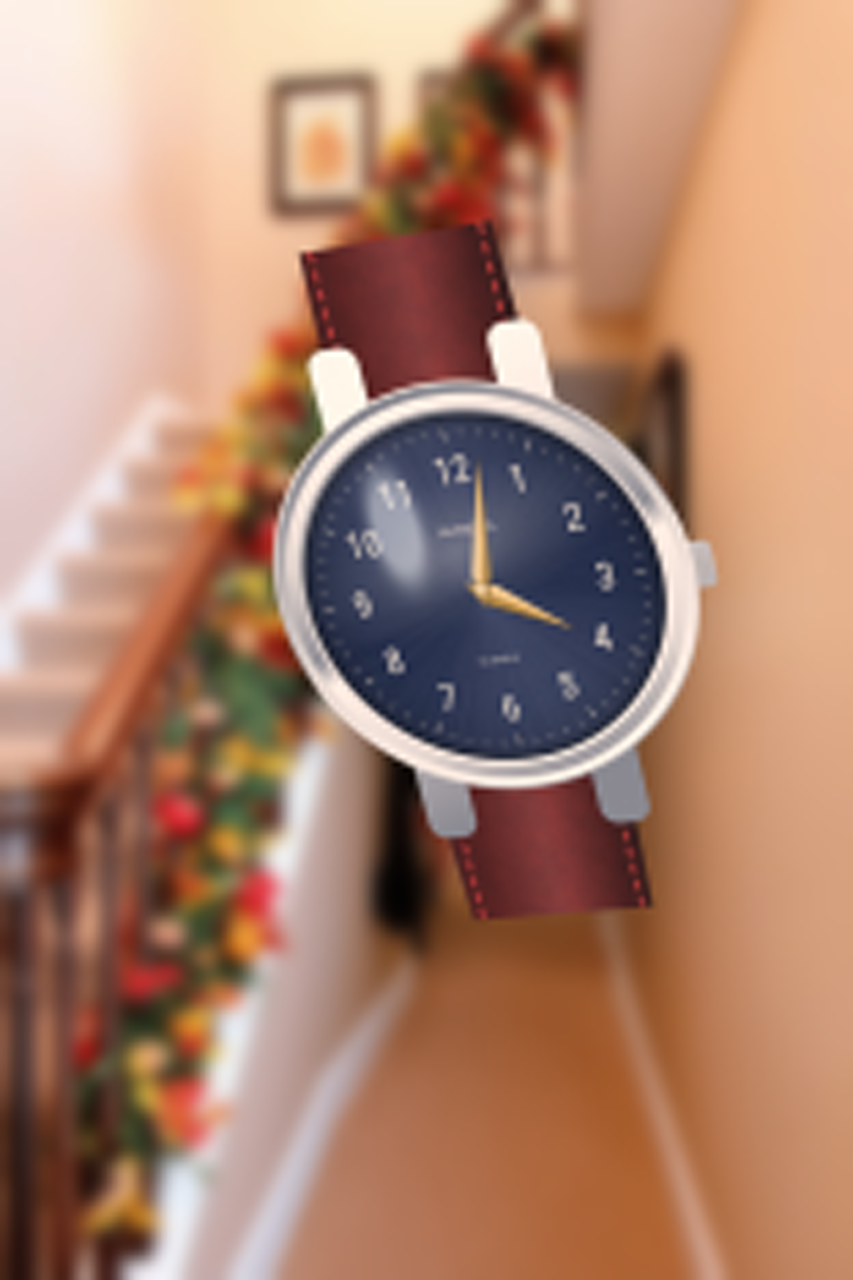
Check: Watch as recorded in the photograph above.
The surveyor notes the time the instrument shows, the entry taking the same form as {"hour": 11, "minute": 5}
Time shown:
{"hour": 4, "minute": 2}
